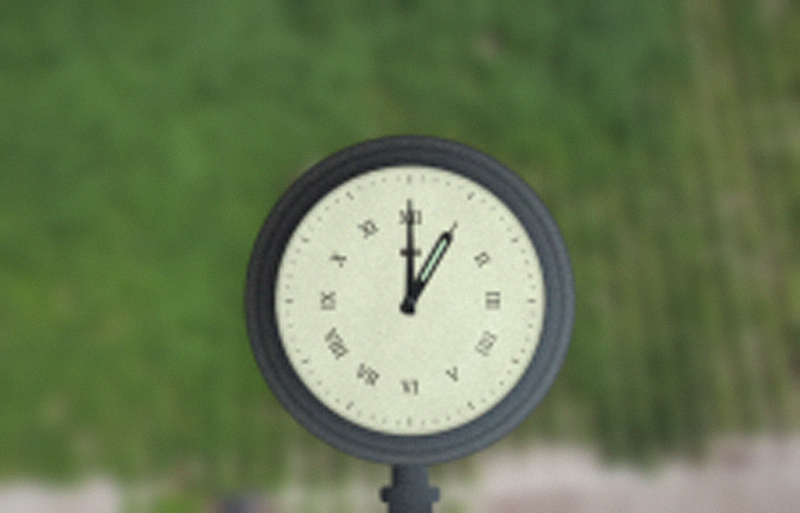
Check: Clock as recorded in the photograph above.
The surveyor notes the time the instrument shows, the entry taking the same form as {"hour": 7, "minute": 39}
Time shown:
{"hour": 1, "minute": 0}
